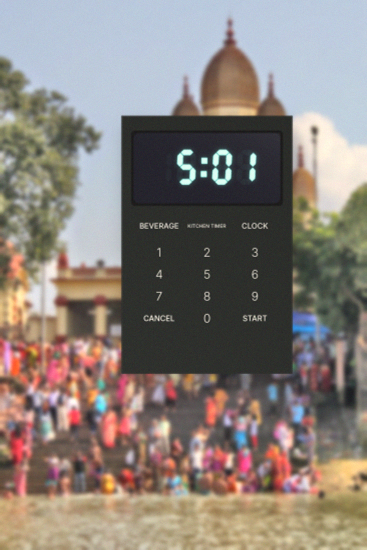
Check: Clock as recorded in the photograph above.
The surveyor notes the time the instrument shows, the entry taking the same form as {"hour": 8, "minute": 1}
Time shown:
{"hour": 5, "minute": 1}
